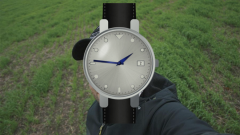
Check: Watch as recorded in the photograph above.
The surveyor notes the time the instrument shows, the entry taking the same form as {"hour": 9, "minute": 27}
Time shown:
{"hour": 1, "minute": 46}
